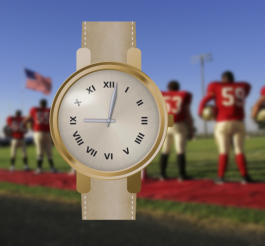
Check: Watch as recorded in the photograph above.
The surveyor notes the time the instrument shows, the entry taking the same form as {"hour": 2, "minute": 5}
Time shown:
{"hour": 9, "minute": 2}
